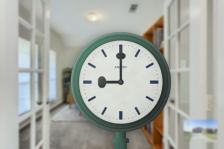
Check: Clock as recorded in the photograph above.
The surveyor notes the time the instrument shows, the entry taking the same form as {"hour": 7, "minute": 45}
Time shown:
{"hour": 9, "minute": 0}
